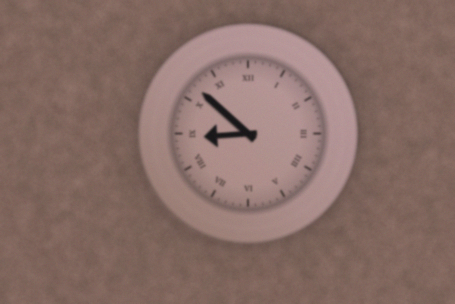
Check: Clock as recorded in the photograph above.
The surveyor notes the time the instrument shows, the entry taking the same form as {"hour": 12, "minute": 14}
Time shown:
{"hour": 8, "minute": 52}
